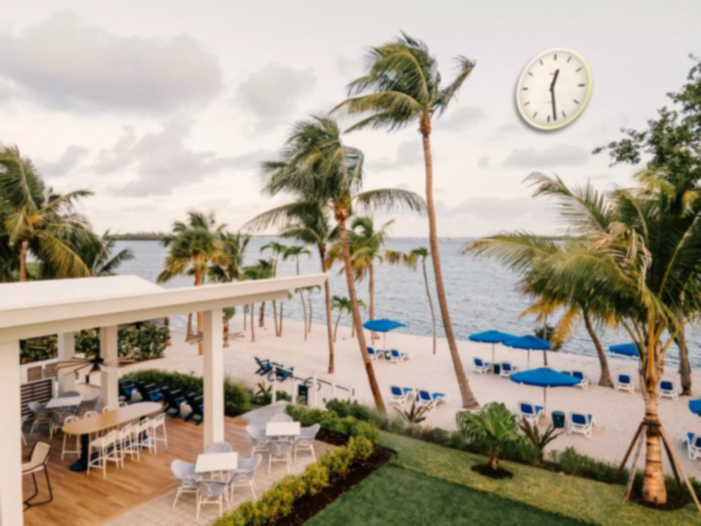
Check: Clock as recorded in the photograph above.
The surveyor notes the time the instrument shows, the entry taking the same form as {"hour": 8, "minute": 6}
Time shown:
{"hour": 12, "minute": 28}
